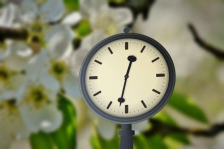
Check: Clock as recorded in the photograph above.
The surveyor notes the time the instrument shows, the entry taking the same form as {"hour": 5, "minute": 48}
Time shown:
{"hour": 12, "minute": 32}
